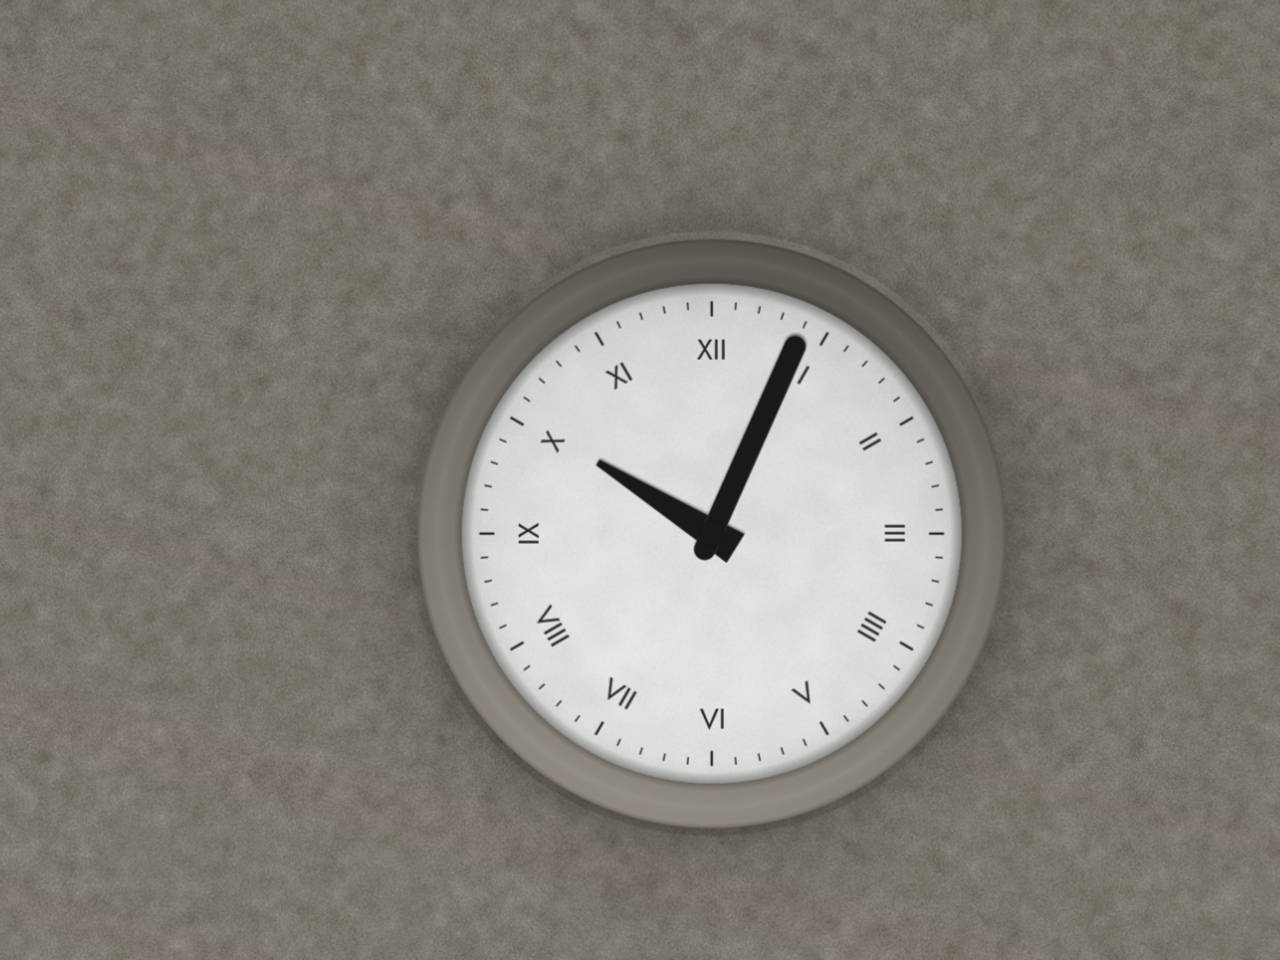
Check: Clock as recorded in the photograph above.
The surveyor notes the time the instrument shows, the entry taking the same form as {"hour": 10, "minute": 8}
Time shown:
{"hour": 10, "minute": 4}
